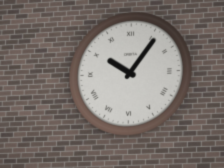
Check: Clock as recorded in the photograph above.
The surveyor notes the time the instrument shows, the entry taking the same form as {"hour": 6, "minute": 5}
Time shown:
{"hour": 10, "minute": 6}
